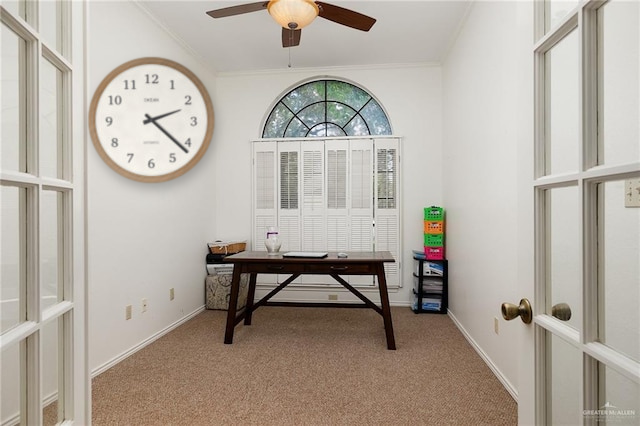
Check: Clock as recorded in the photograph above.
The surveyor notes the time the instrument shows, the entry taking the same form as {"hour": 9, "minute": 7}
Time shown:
{"hour": 2, "minute": 22}
